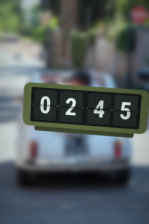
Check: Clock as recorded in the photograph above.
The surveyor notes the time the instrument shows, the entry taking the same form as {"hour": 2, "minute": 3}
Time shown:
{"hour": 2, "minute": 45}
